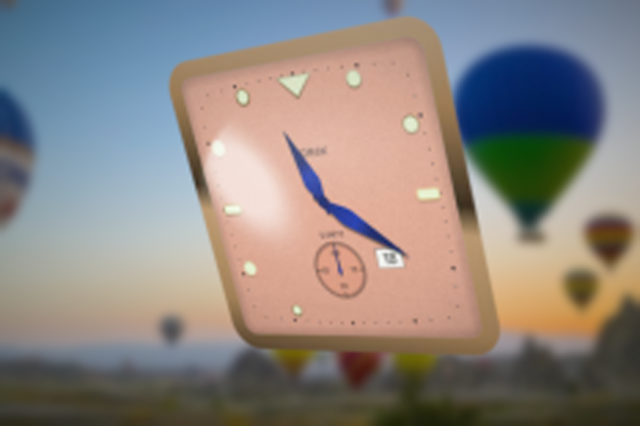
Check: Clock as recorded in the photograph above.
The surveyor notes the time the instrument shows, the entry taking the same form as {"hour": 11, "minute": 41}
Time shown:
{"hour": 11, "minute": 21}
